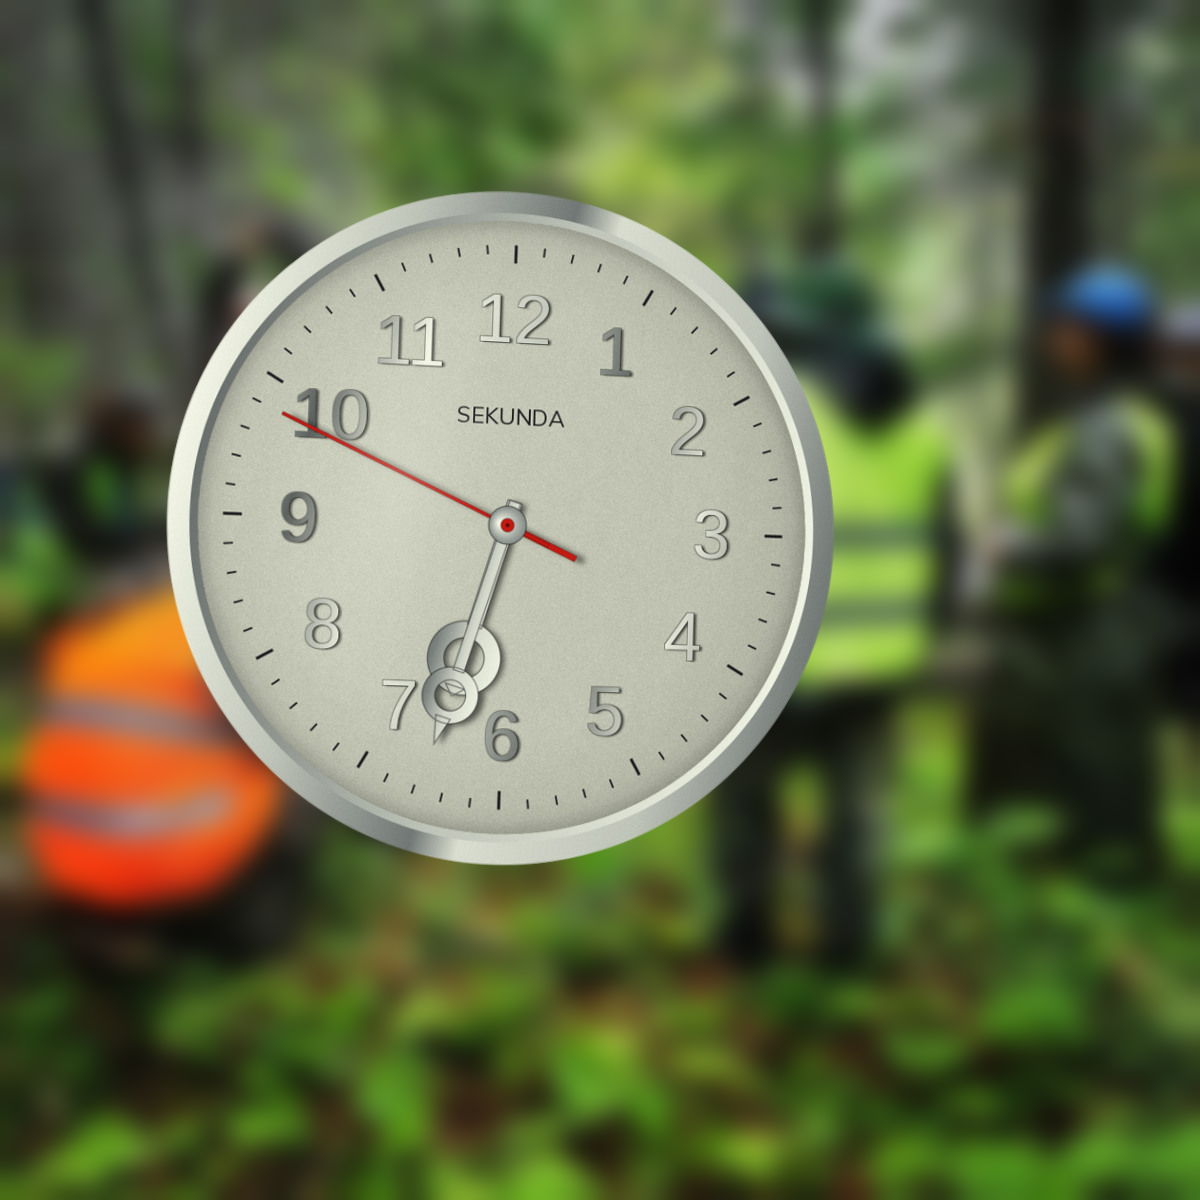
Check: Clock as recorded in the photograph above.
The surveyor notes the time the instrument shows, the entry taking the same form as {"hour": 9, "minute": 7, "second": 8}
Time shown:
{"hour": 6, "minute": 32, "second": 49}
